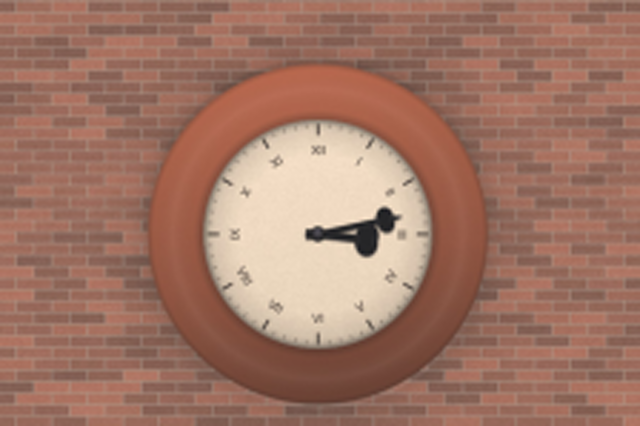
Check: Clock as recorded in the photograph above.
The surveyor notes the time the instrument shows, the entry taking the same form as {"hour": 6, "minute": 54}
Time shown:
{"hour": 3, "minute": 13}
